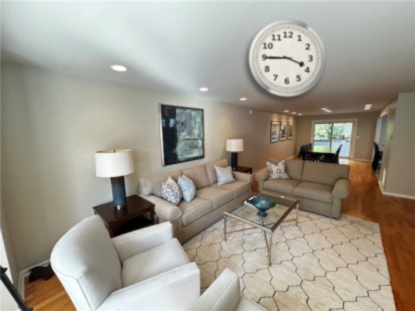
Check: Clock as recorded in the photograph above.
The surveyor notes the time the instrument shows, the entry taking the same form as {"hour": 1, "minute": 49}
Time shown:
{"hour": 3, "minute": 45}
